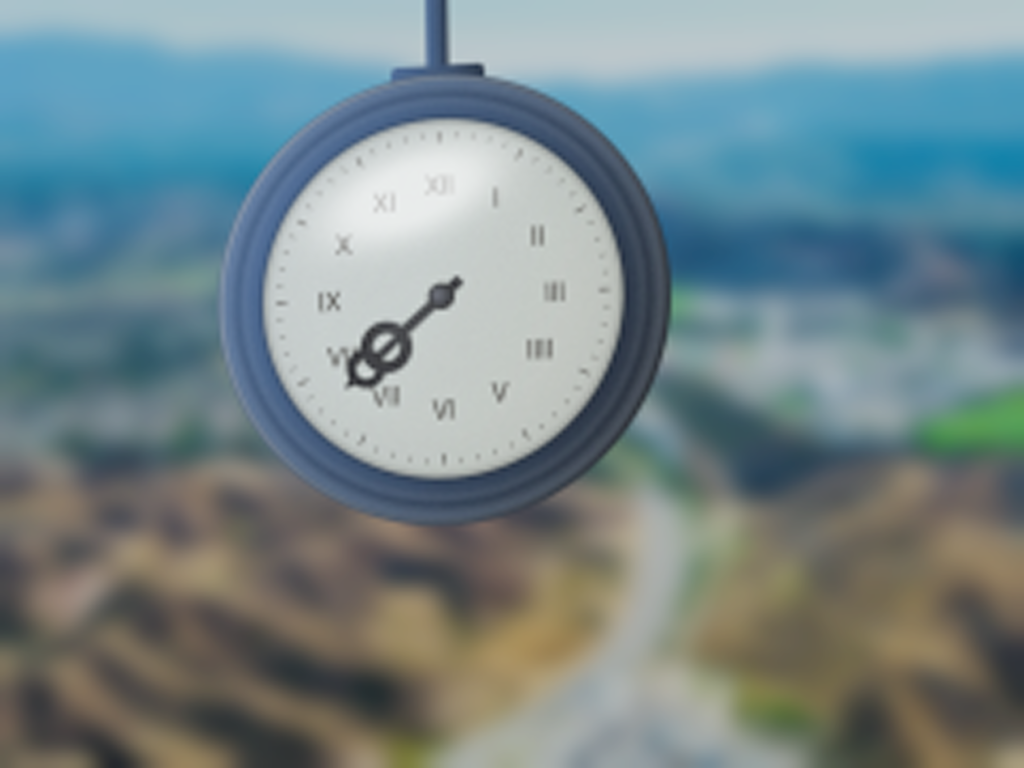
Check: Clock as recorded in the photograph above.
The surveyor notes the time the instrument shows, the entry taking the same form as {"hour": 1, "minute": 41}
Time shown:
{"hour": 7, "minute": 38}
